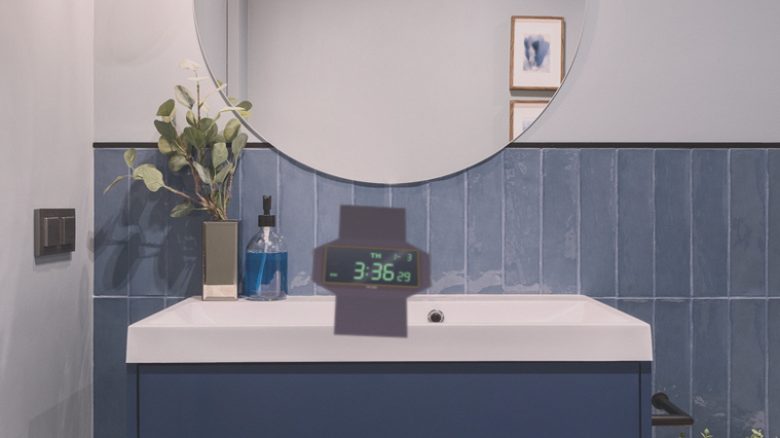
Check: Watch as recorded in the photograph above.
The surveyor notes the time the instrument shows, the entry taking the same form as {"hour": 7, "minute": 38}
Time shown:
{"hour": 3, "minute": 36}
